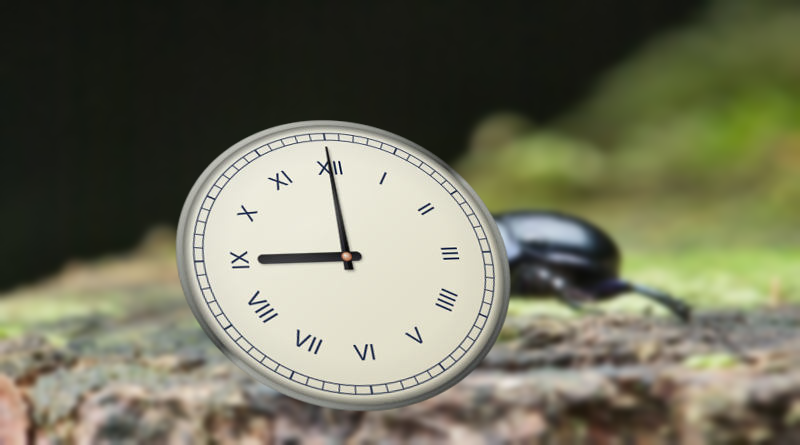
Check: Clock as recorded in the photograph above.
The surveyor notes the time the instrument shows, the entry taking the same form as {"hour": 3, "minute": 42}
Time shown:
{"hour": 9, "minute": 0}
